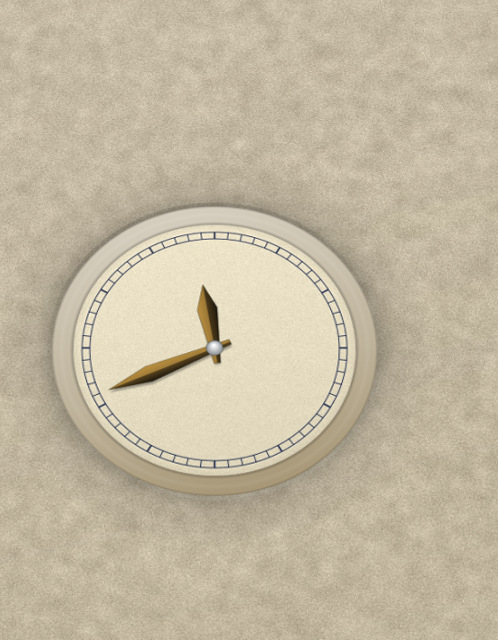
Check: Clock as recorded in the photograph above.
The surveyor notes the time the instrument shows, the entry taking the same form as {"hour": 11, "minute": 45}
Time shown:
{"hour": 11, "minute": 41}
